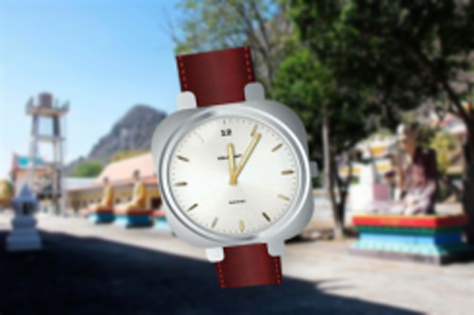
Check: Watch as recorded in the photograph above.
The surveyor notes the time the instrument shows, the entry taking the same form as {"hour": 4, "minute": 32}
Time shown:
{"hour": 12, "minute": 6}
